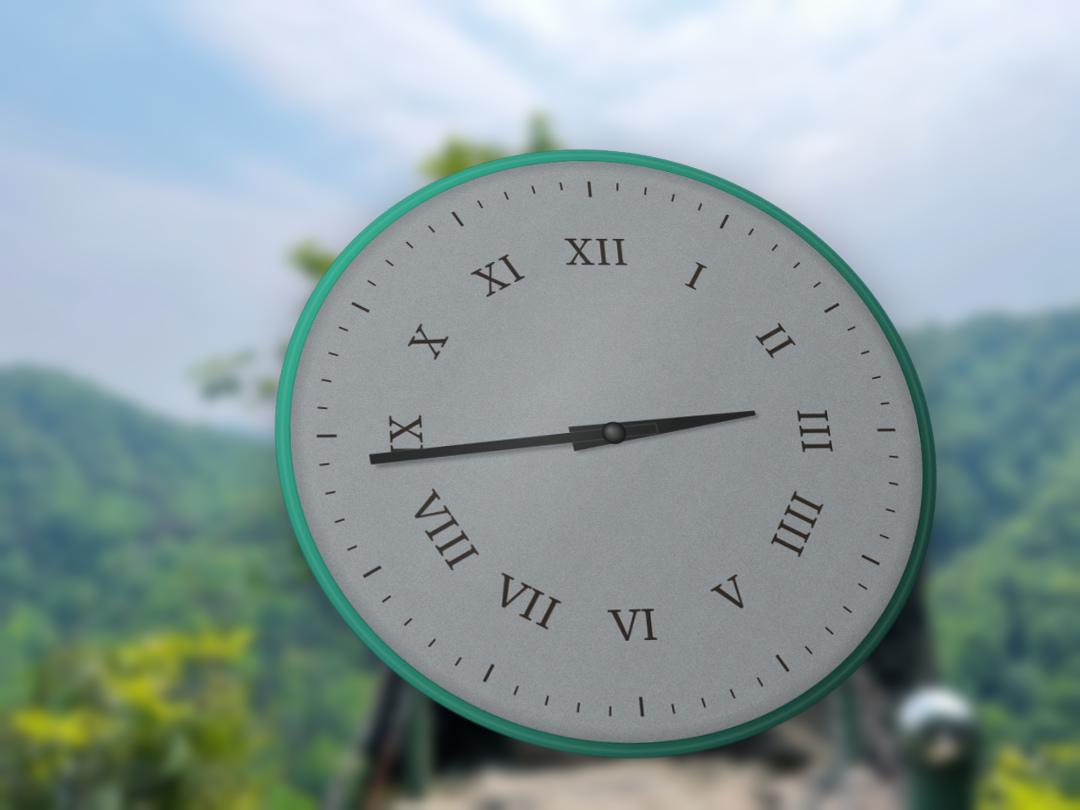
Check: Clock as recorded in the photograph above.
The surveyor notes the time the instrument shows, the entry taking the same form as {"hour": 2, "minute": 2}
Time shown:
{"hour": 2, "minute": 44}
